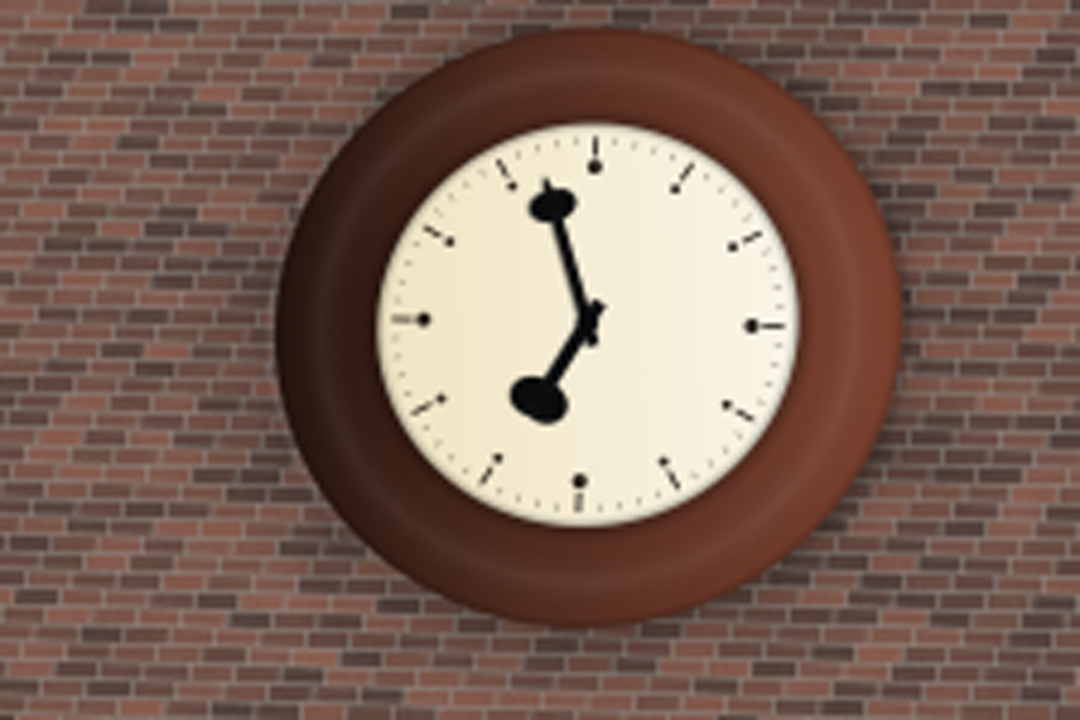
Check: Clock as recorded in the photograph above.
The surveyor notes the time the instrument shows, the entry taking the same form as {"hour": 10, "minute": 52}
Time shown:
{"hour": 6, "minute": 57}
